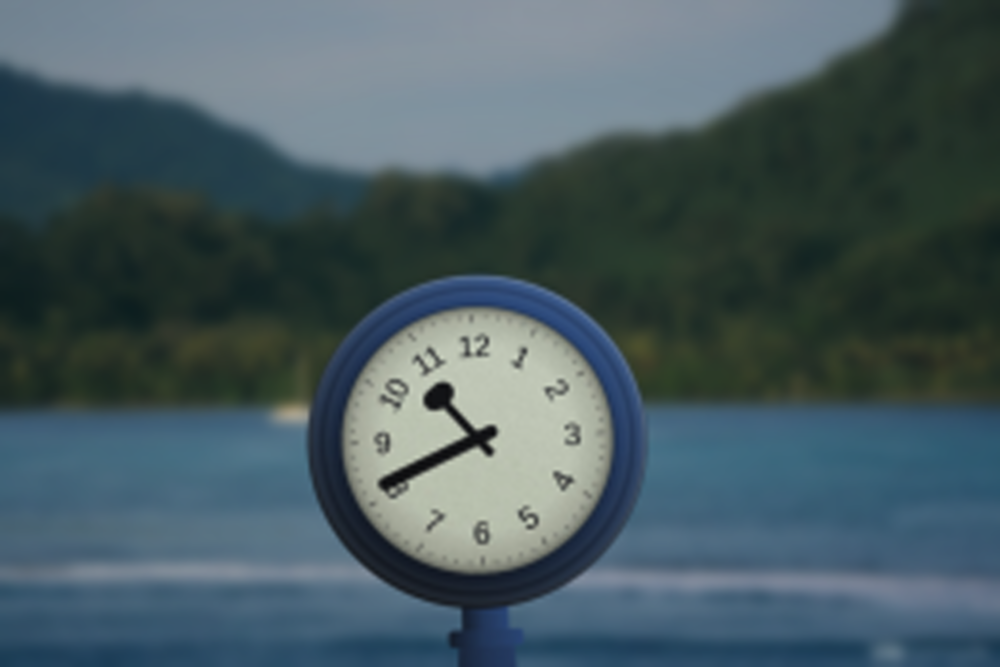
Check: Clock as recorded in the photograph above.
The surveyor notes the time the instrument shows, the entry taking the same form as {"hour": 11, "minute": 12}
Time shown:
{"hour": 10, "minute": 41}
